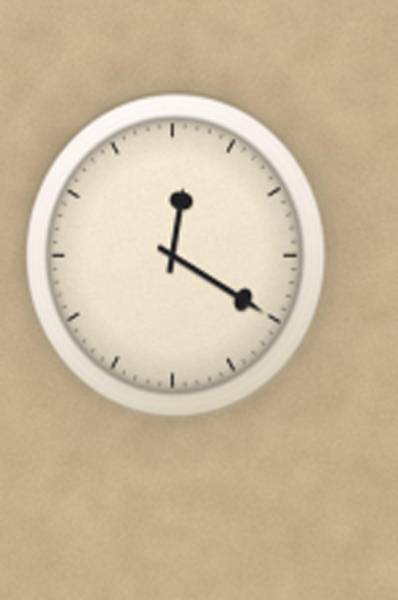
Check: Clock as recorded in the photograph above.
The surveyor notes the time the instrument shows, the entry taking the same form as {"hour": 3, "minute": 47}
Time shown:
{"hour": 12, "minute": 20}
